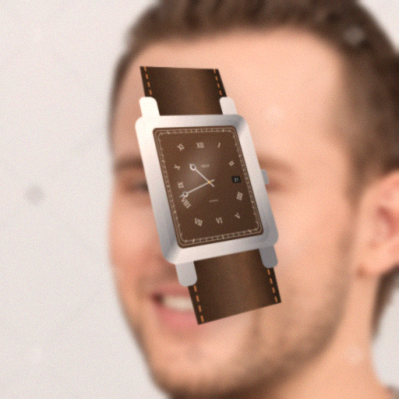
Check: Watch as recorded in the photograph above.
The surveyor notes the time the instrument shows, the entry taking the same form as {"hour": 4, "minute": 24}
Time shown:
{"hour": 10, "minute": 42}
